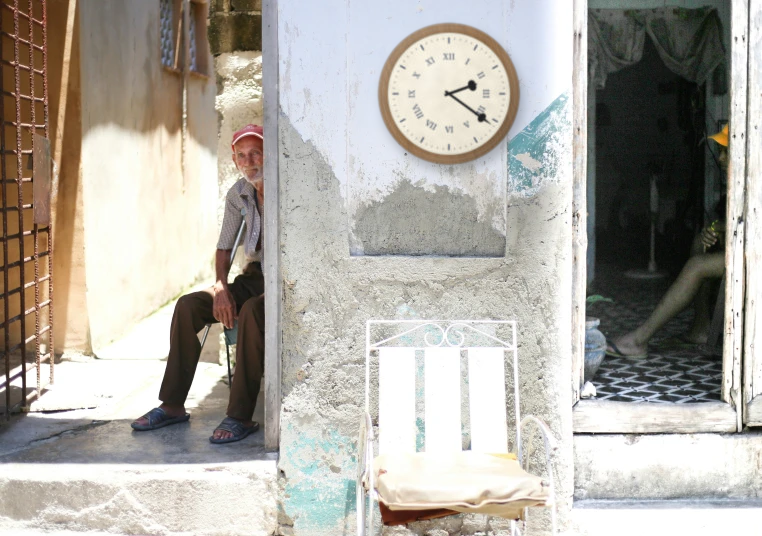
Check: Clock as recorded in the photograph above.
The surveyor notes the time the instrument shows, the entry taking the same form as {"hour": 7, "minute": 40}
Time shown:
{"hour": 2, "minute": 21}
